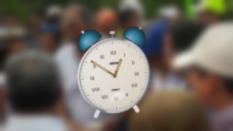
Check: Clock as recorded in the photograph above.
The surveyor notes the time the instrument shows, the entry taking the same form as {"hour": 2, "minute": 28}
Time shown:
{"hour": 12, "minute": 51}
